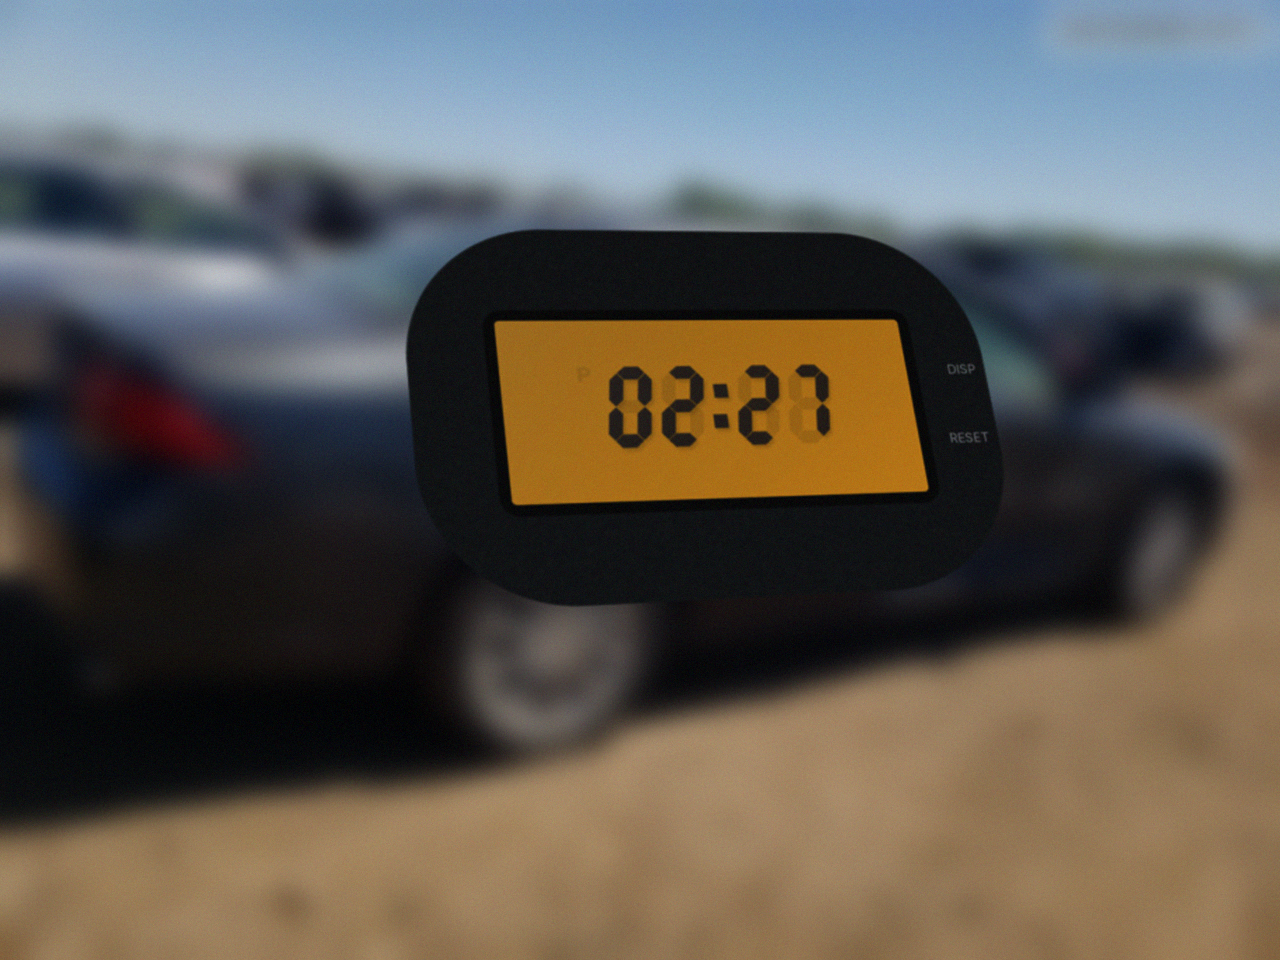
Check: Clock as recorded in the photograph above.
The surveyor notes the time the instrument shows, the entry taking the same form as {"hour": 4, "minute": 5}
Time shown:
{"hour": 2, "minute": 27}
